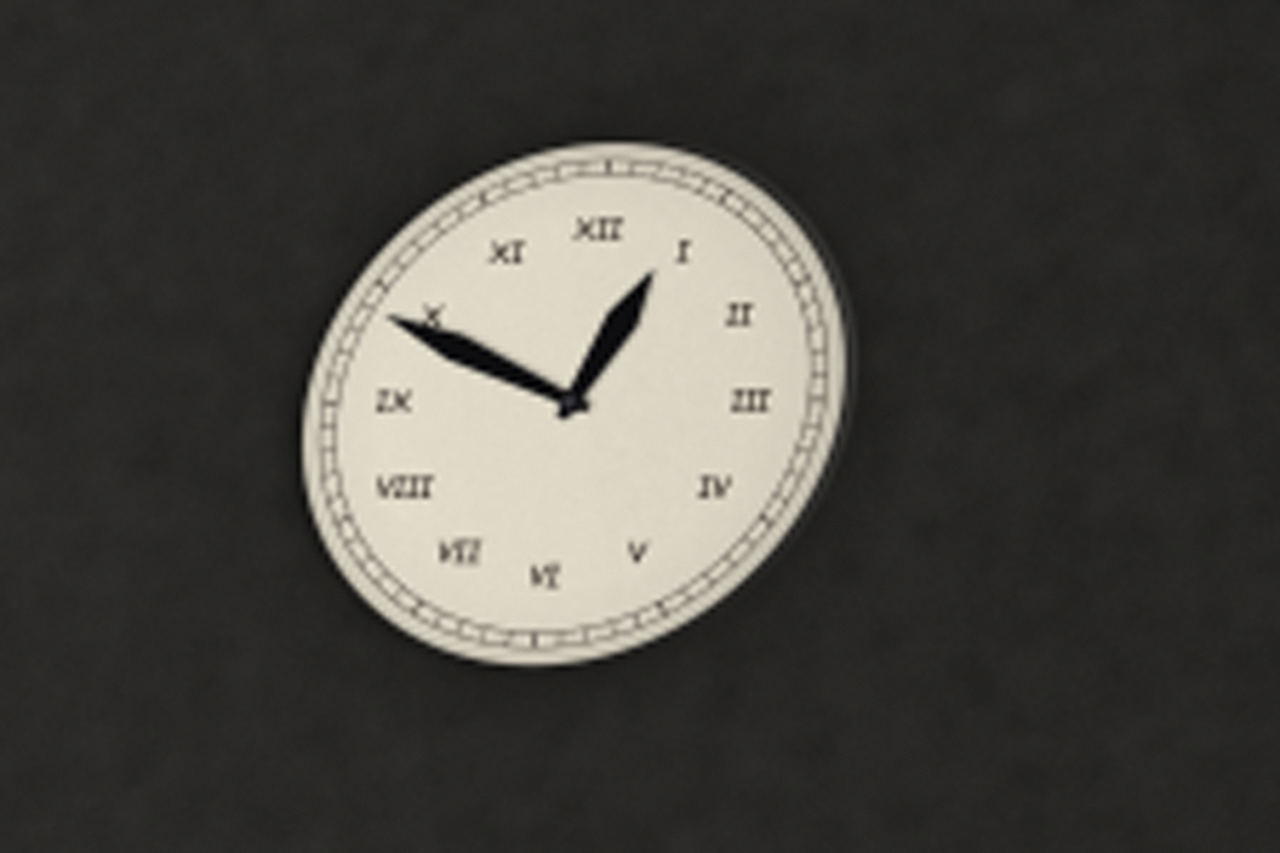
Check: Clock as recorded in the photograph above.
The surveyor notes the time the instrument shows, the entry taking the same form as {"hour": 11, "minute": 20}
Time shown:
{"hour": 12, "minute": 49}
